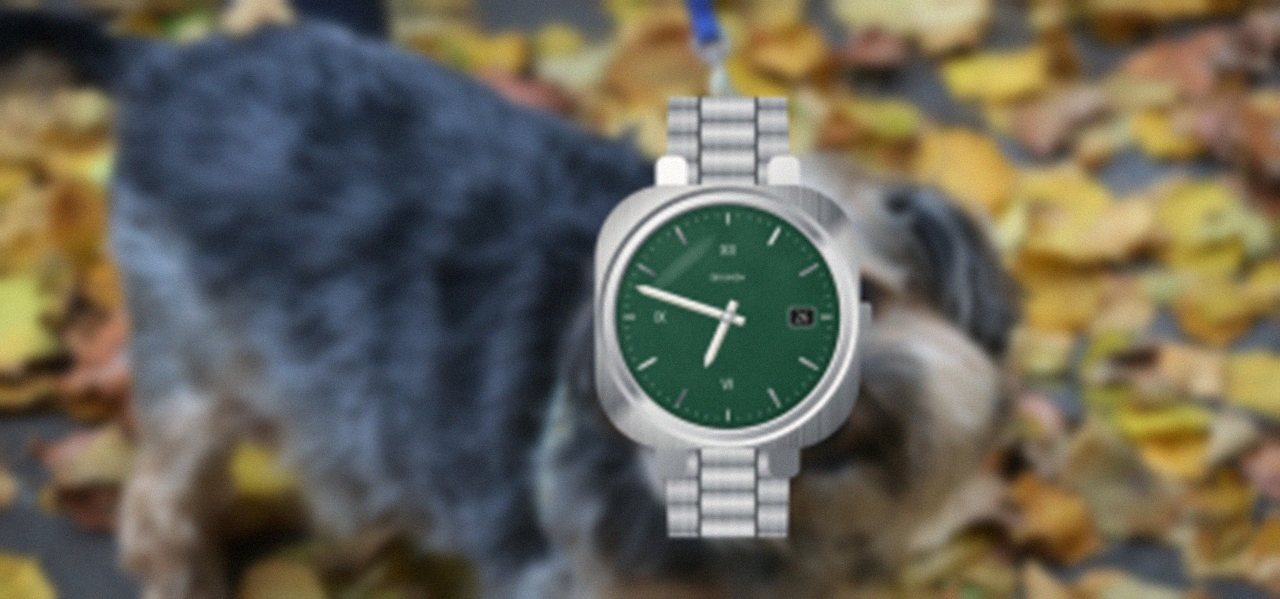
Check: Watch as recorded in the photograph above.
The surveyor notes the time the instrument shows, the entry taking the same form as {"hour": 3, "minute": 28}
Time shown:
{"hour": 6, "minute": 48}
